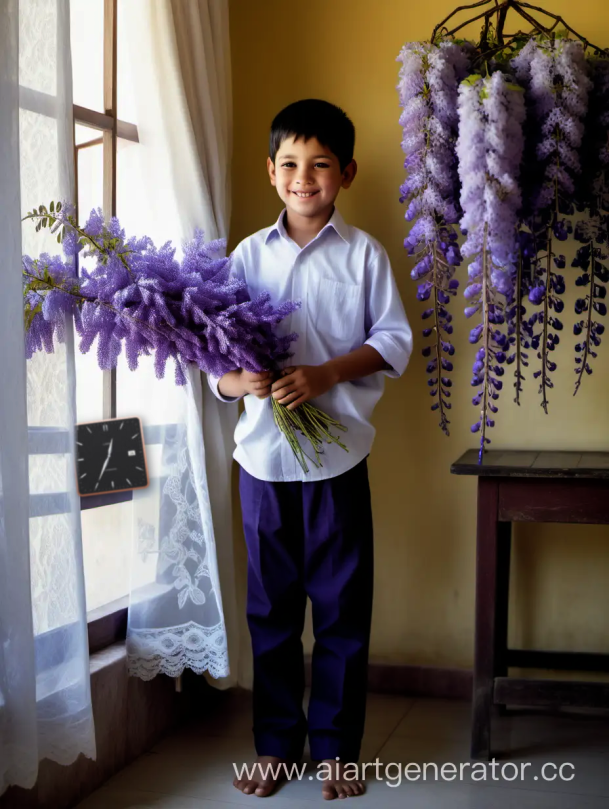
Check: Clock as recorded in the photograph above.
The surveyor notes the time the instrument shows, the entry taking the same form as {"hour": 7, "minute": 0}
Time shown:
{"hour": 12, "minute": 35}
